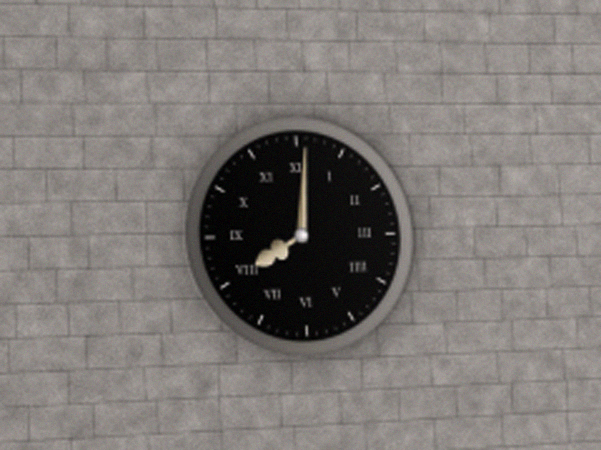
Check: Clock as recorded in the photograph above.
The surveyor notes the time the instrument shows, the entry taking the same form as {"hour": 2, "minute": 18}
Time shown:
{"hour": 8, "minute": 1}
